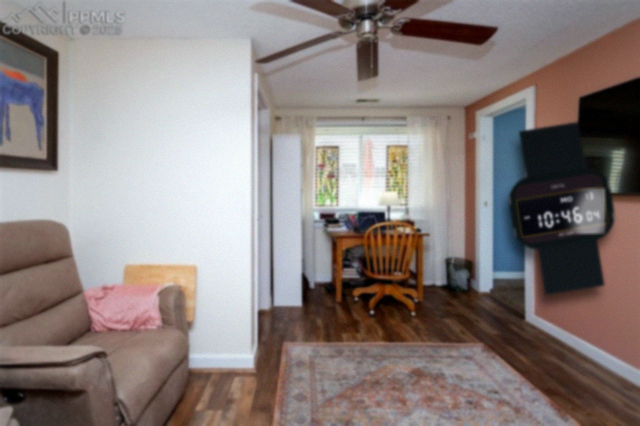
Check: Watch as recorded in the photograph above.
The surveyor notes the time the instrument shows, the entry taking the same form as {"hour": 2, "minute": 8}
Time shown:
{"hour": 10, "minute": 46}
